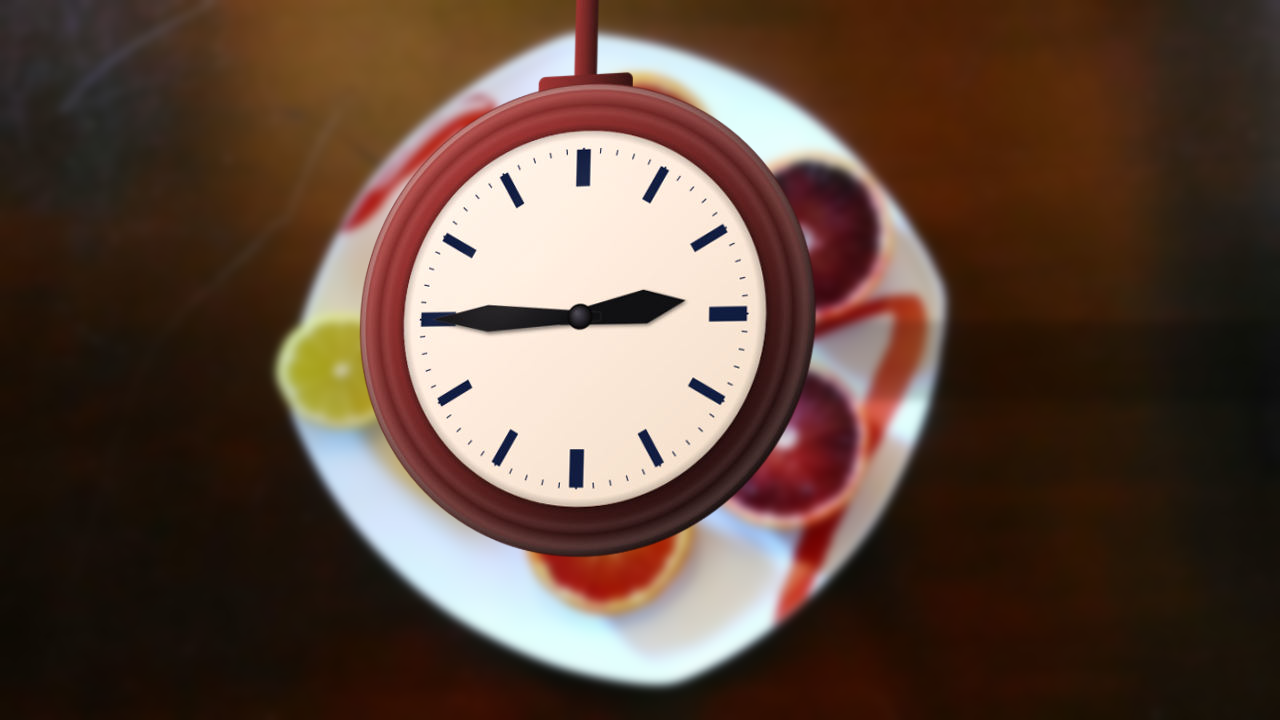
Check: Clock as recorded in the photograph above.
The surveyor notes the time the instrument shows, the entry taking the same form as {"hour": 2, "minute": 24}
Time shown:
{"hour": 2, "minute": 45}
